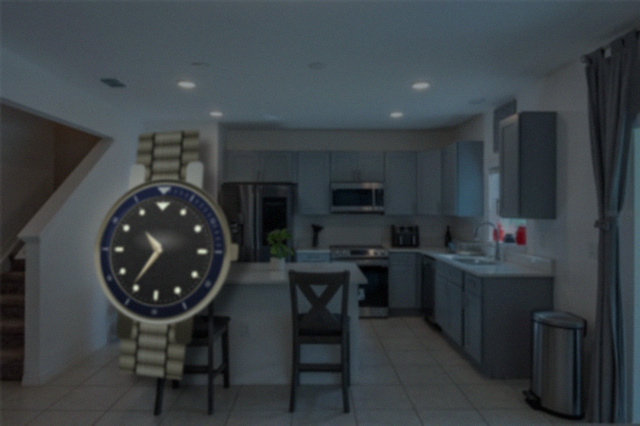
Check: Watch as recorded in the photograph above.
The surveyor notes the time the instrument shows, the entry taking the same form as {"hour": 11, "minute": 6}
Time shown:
{"hour": 10, "minute": 36}
